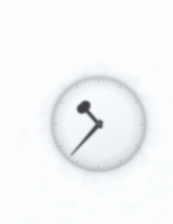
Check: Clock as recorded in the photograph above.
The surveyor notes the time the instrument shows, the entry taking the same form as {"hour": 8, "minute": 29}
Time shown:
{"hour": 10, "minute": 37}
